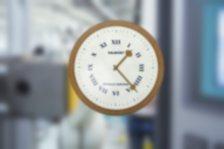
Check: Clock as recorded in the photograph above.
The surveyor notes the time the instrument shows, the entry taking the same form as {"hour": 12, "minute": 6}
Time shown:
{"hour": 1, "minute": 23}
